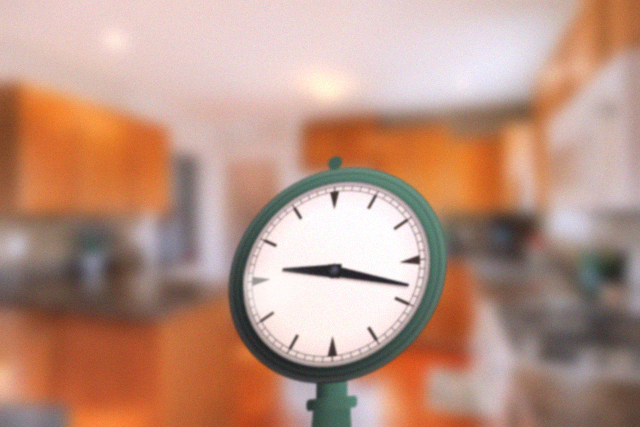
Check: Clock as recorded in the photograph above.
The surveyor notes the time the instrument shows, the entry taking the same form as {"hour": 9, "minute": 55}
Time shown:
{"hour": 9, "minute": 18}
